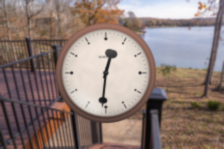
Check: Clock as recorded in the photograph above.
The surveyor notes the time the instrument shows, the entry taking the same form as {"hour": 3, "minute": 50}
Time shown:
{"hour": 12, "minute": 31}
